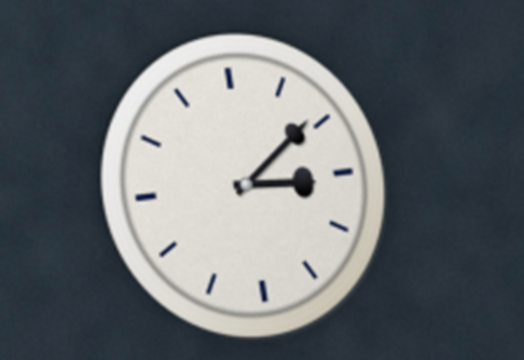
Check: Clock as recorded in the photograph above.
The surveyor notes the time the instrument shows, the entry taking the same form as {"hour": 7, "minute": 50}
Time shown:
{"hour": 3, "minute": 9}
